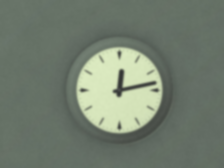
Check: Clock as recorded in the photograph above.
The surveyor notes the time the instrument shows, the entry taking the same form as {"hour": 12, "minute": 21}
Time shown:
{"hour": 12, "minute": 13}
